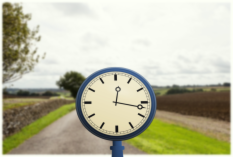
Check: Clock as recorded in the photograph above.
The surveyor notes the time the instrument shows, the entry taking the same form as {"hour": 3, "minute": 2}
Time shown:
{"hour": 12, "minute": 17}
